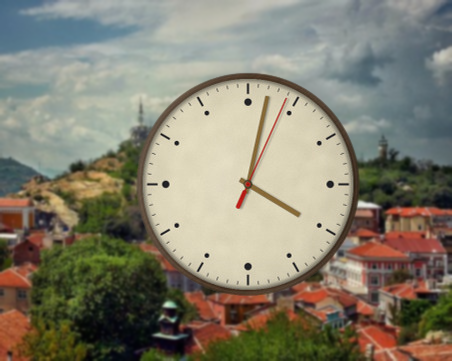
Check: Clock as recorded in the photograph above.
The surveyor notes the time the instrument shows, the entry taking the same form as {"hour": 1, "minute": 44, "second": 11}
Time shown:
{"hour": 4, "minute": 2, "second": 4}
